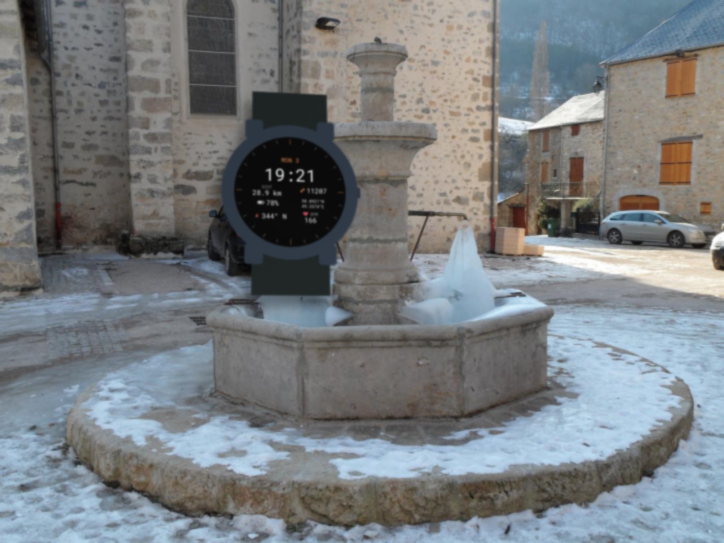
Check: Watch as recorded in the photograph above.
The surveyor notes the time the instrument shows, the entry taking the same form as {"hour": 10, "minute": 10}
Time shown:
{"hour": 19, "minute": 21}
